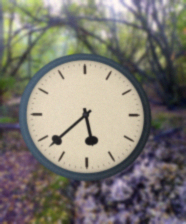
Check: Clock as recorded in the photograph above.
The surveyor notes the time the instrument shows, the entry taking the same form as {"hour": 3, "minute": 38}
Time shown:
{"hour": 5, "minute": 38}
